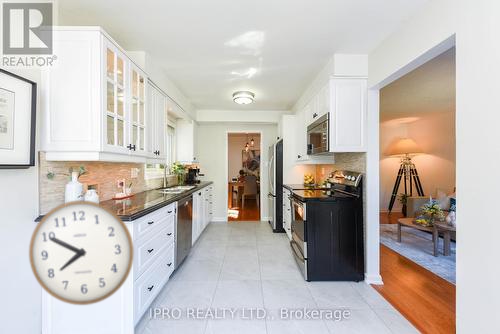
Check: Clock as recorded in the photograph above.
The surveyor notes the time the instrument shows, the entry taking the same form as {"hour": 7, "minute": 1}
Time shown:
{"hour": 7, "minute": 50}
